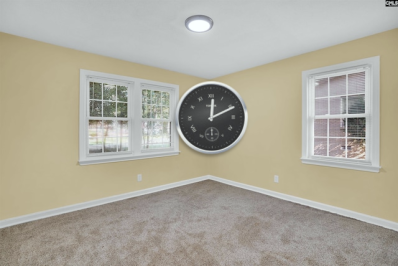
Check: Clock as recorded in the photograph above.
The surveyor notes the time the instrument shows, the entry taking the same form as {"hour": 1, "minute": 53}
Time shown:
{"hour": 12, "minute": 11}
